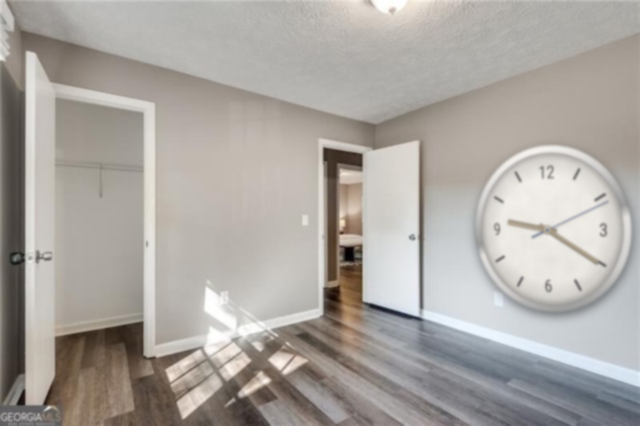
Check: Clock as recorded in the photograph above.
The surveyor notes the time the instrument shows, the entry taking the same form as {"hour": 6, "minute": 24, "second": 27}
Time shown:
{"hour": 9, "minute": 20, "second": 11}
